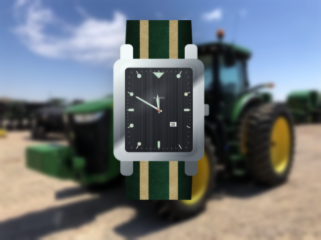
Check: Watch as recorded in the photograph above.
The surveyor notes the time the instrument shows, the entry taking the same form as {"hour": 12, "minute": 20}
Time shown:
{"hour": 11, "minute": 50}
